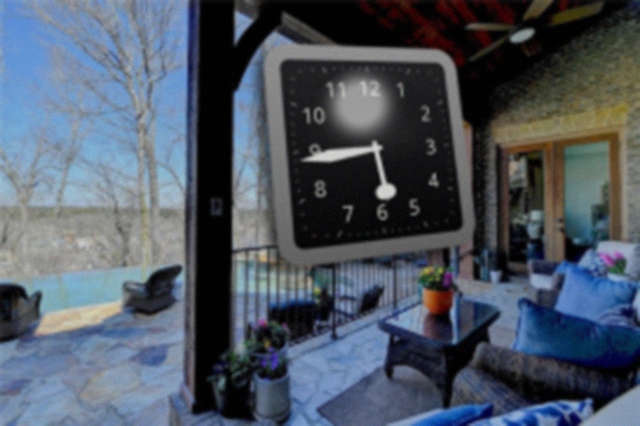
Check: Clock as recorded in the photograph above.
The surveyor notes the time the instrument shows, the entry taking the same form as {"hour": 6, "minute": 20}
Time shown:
{"hour": 5, "minute": 44}
